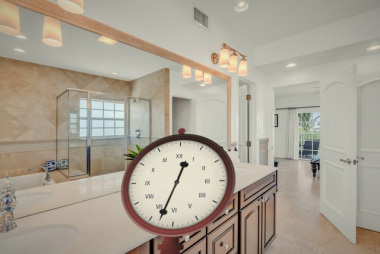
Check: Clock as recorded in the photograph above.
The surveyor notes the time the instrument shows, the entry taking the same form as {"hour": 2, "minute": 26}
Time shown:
{"hour": 12, "minute": 33}
